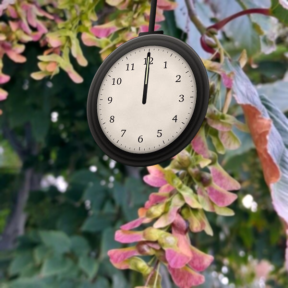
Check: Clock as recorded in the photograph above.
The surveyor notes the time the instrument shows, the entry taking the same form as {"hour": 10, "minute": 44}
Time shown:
{"hour": 12, "minute": 0}
